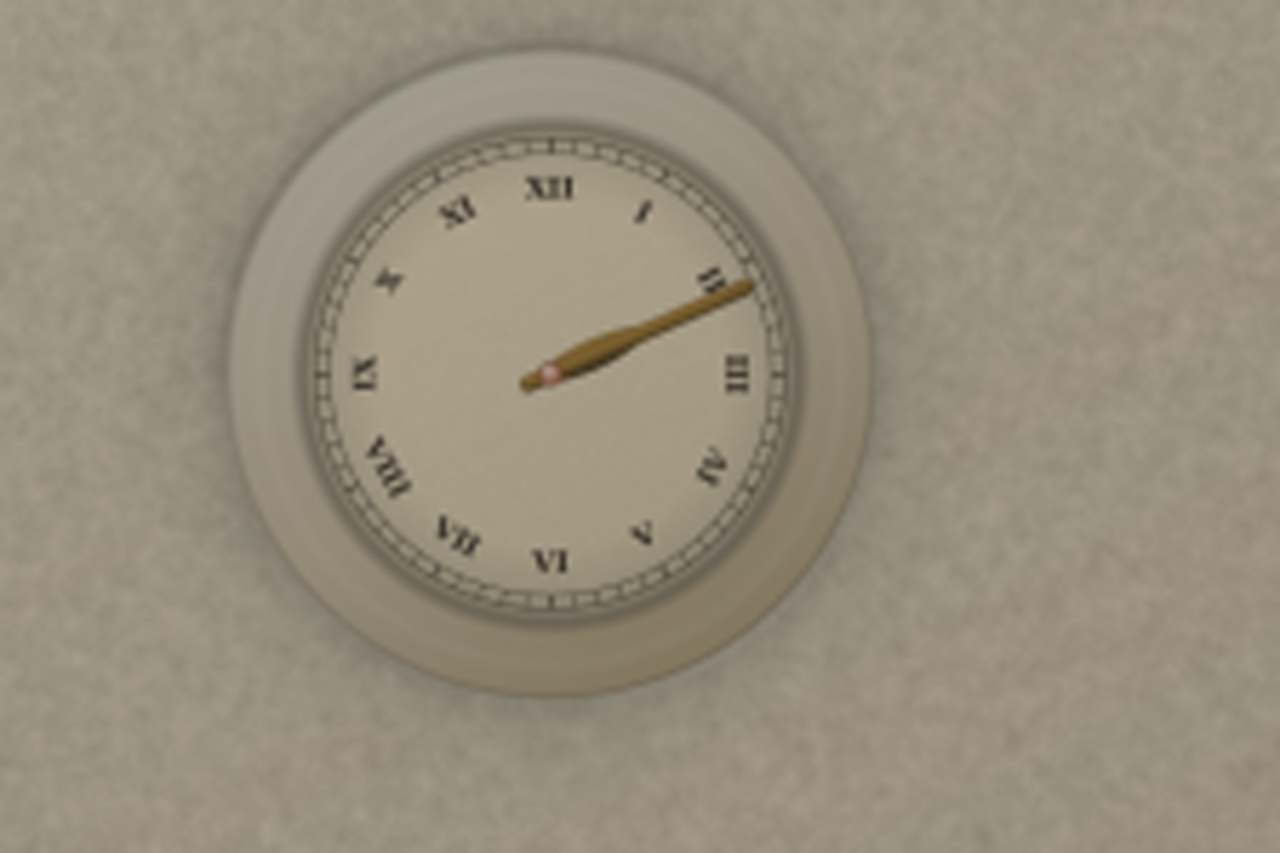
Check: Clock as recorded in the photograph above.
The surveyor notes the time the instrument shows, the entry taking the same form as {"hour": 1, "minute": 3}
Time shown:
{"hour": 2, "minute": 11}
